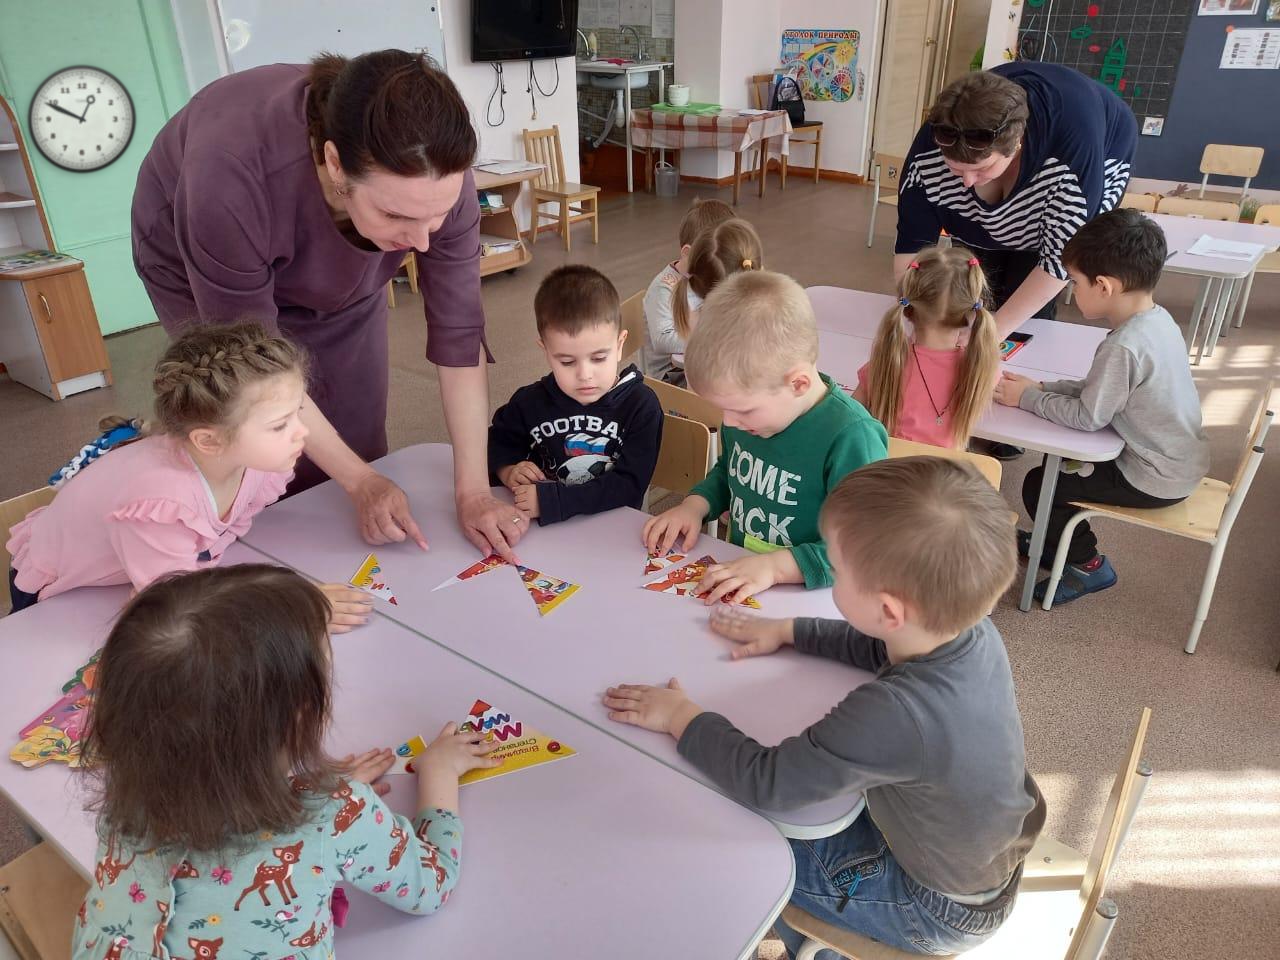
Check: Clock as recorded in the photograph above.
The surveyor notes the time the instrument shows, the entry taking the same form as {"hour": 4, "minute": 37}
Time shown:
{"hour": 12, "minute": 49}
